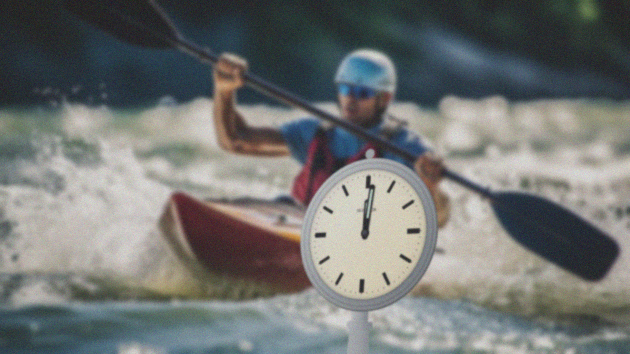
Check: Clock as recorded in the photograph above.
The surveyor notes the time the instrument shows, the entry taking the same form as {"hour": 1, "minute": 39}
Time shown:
{"hour": 12, "minute": 1}
